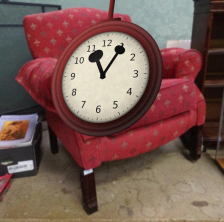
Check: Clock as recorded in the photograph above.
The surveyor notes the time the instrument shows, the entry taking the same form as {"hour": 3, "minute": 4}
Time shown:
{"hour": 11, "minute": 5}
